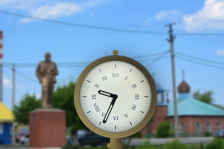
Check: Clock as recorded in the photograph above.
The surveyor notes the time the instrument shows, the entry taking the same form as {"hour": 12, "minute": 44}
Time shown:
{"hour": 9, "minute": 34}
